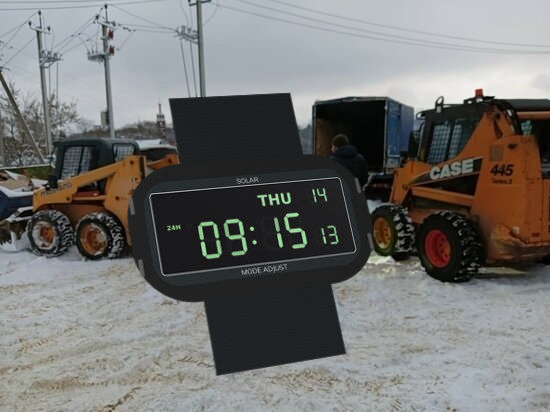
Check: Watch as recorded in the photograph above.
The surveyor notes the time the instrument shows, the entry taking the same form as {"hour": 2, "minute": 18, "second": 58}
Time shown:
{"hour": 9, "minute": 15, "second": 13}
